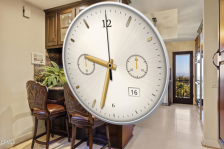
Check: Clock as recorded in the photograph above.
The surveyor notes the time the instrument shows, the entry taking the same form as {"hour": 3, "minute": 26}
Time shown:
{"hour": 9, "minute": 33}
